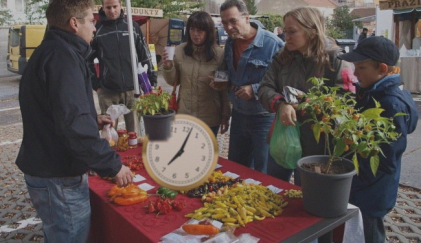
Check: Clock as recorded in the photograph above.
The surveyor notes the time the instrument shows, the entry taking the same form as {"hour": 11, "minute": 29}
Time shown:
{"hour": 7, "minute": 2}
